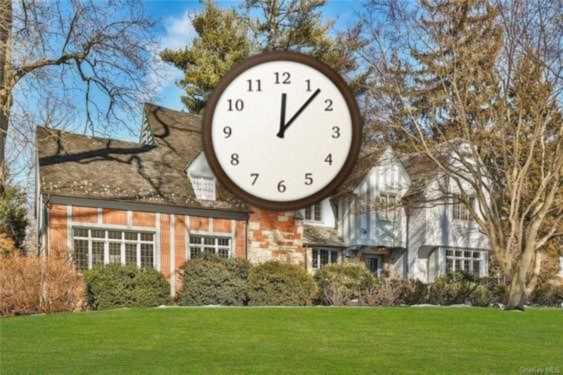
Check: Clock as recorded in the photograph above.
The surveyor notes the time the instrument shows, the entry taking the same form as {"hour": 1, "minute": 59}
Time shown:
{"hour": 12, "minute": 7}
